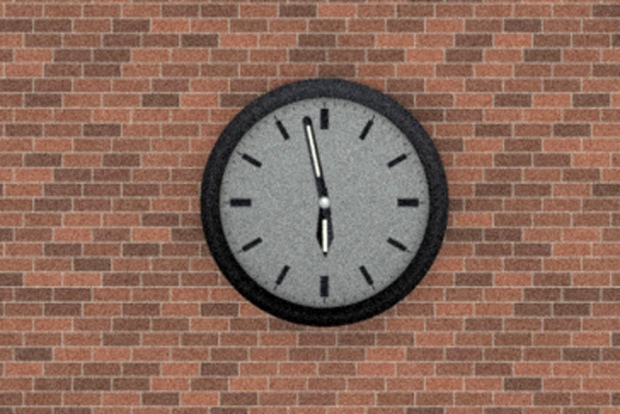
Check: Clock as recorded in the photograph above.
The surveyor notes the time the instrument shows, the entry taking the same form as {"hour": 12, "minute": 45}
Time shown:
{"hour": 5, "minute": 58}
